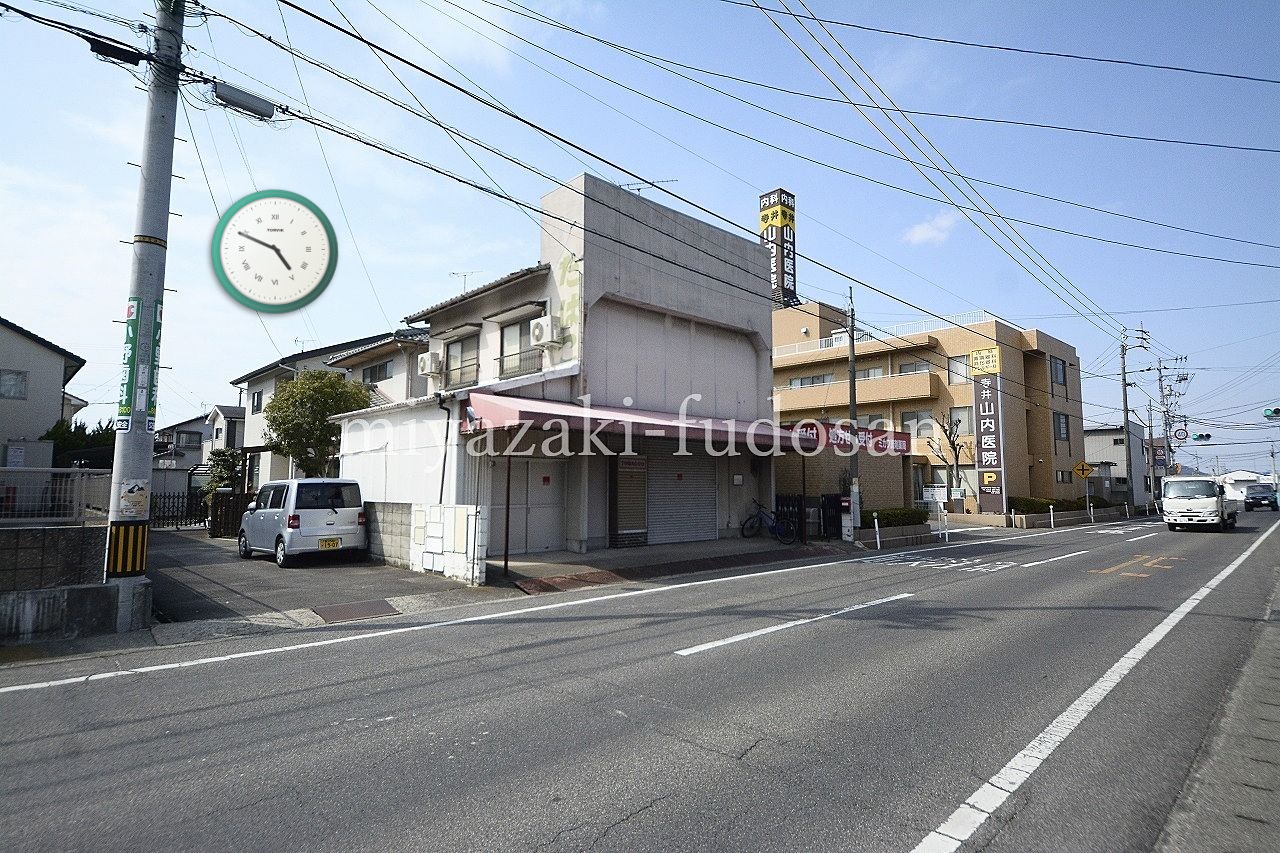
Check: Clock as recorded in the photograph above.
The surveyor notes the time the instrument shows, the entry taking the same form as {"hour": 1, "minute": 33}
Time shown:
{"hour": 4, "minute": 49}
